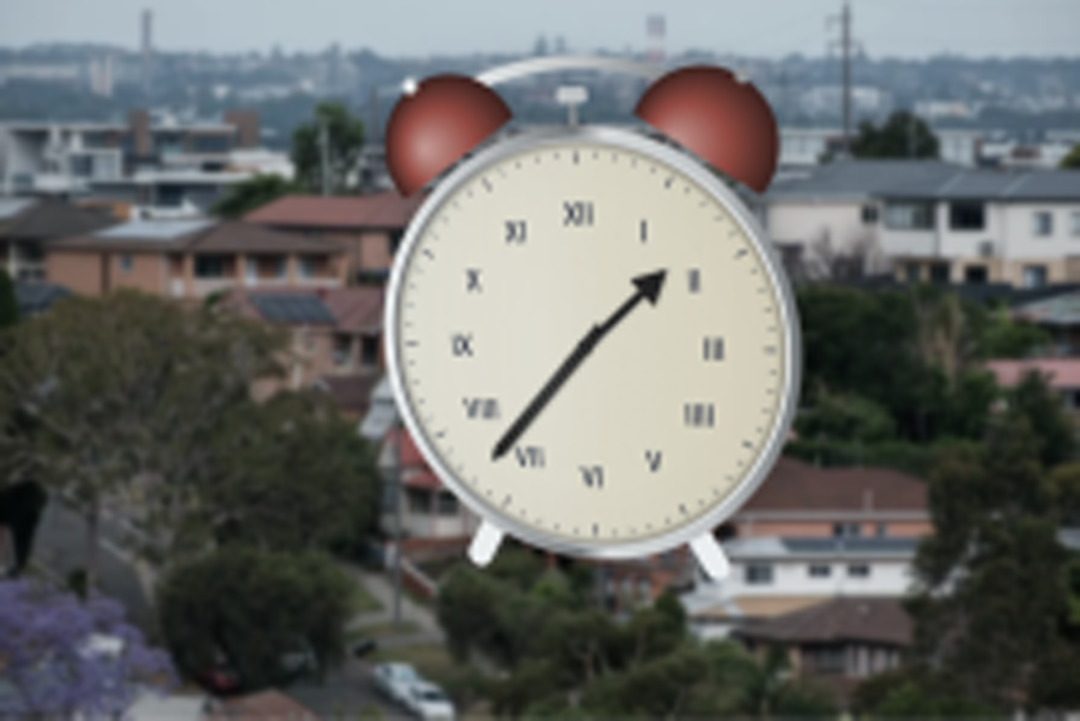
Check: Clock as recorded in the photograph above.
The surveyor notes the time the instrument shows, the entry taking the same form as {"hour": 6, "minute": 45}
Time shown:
{"hour": 1, "minute": 37}
